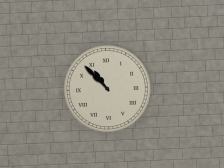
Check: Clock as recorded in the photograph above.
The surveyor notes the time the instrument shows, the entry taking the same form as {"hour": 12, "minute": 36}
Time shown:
{"hour": 10, "minute": 53}
